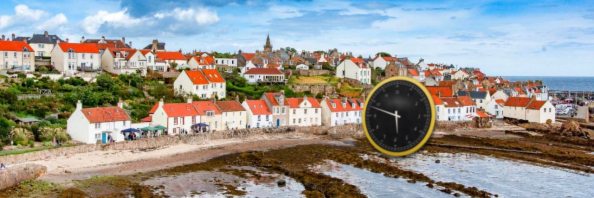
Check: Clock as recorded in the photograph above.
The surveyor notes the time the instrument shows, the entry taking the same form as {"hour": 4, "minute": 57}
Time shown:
{"hour": 5, "minute": 48}
